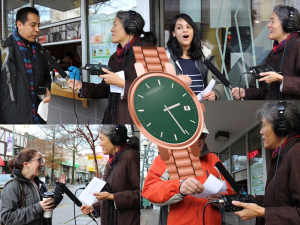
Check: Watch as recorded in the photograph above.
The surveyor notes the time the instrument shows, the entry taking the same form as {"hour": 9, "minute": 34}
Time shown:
{"hour": 2, "minute": 26}
